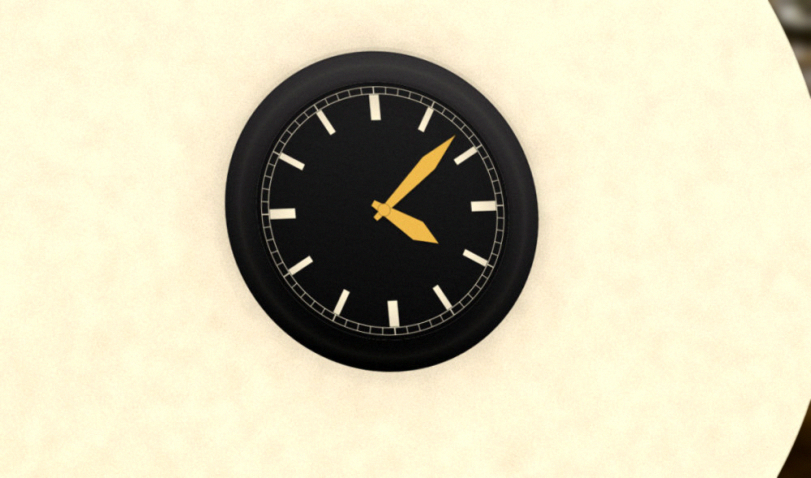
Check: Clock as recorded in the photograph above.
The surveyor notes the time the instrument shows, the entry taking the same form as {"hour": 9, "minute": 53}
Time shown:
{"hour": 4, "minute": 8}
